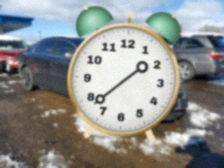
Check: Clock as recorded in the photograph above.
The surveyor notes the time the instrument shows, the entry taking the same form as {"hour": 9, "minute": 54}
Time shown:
{"hour": 1, "minute": 38}
